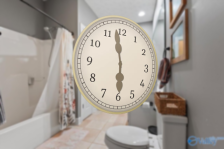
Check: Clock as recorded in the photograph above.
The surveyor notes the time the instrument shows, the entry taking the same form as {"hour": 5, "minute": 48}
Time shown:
{"hour": 5, "minute": 58}
